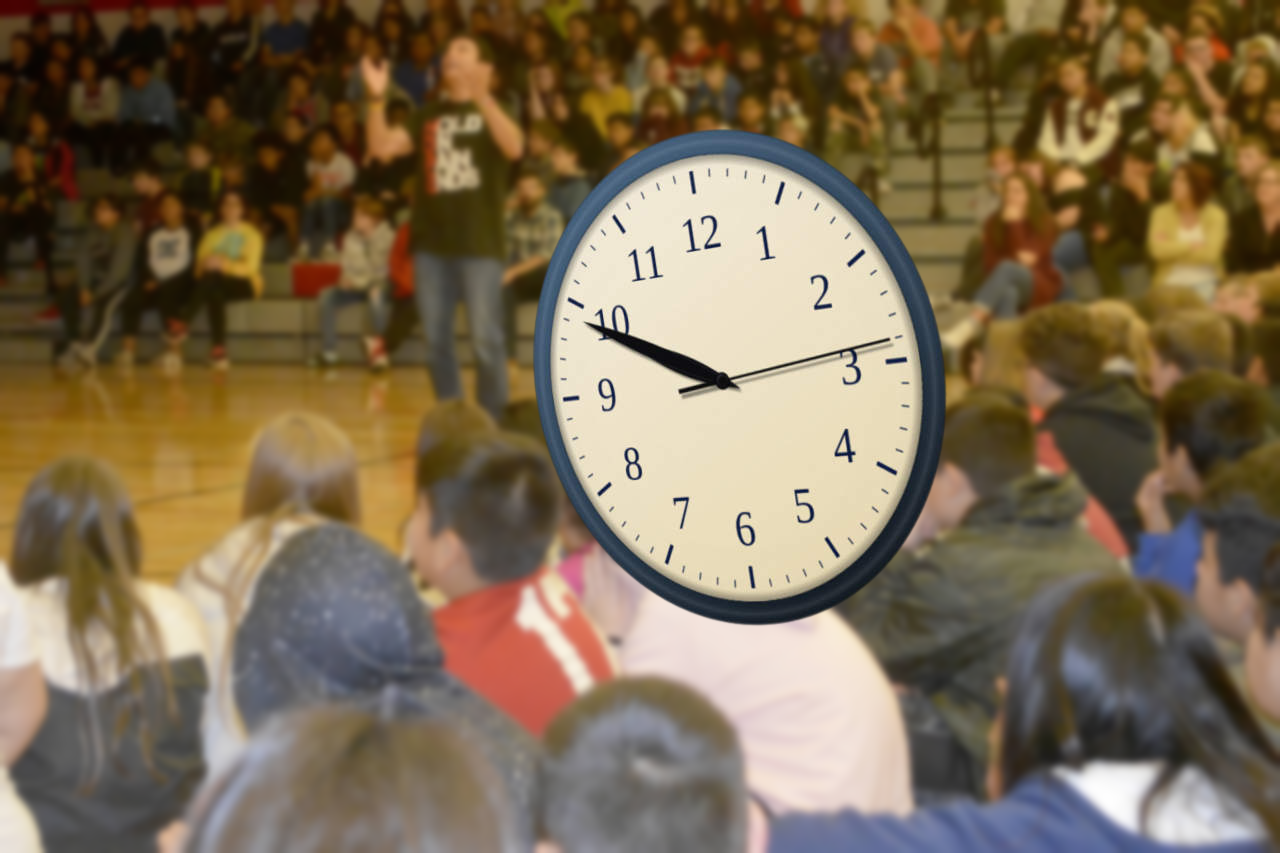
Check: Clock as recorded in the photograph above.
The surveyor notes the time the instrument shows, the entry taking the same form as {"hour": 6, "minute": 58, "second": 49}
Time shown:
{"hour": 9, "minute": 49, "second": 14}
